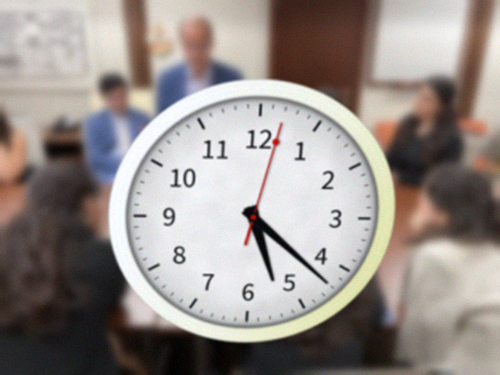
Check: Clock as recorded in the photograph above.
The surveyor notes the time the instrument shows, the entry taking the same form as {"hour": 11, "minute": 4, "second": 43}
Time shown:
{"hour": 5, "minute": 22, "second": 2}
